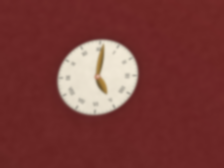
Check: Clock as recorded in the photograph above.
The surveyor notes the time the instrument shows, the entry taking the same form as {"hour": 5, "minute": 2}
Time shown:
{"hour": 5, "minute": 1}
